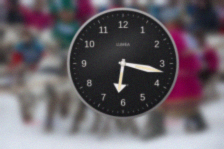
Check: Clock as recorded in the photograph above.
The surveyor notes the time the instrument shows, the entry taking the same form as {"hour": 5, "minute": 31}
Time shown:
{"hour": 6, "minute": 17}
